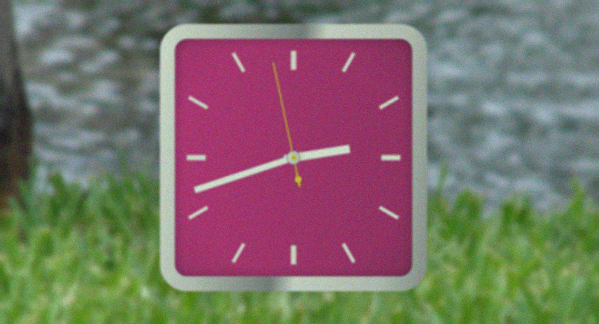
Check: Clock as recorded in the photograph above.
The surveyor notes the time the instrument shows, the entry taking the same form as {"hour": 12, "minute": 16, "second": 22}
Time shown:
{"hour": 2, "minute": 41, "second": 58}
